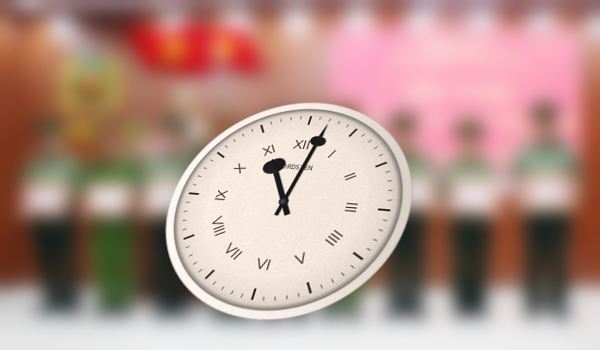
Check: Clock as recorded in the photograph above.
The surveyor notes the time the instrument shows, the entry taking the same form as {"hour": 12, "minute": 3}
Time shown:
{"hour": 11, "minute": 2}
